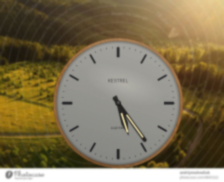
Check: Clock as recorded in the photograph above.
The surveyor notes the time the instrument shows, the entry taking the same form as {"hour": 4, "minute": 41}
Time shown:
{"hour": 5, "minute": 24}
